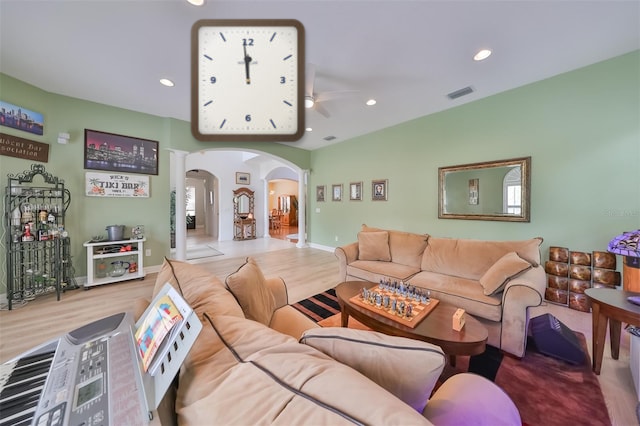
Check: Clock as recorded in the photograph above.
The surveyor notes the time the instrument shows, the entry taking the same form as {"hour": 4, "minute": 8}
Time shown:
{"hour": 11, "minute": 59}
